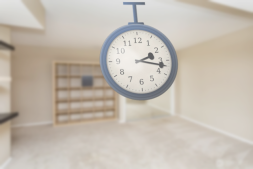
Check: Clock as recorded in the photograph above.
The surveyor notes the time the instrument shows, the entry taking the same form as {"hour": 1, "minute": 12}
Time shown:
{"hour": 2, "minute": 17}
